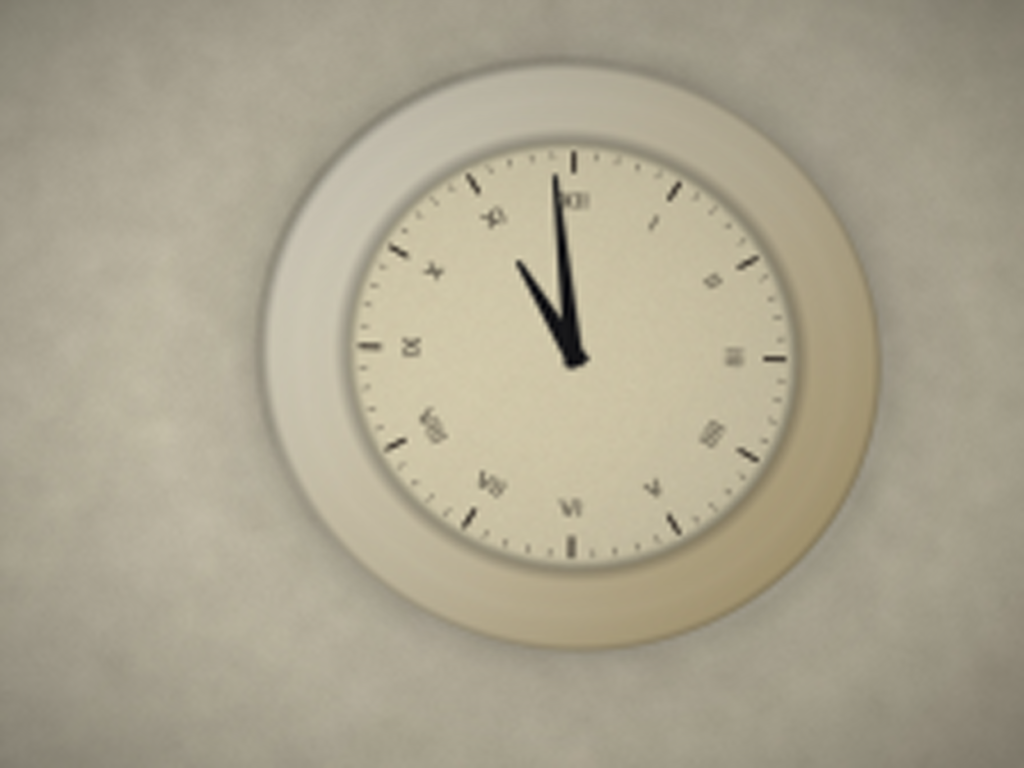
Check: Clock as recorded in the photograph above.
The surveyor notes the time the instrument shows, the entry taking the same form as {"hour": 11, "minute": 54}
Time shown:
{"hour": 10, "minute": 59}
